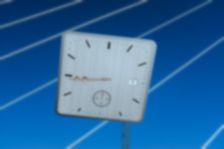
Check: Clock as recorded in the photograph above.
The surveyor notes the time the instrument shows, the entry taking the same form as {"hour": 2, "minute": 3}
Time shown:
{"hour": 8, "minute": 44}
